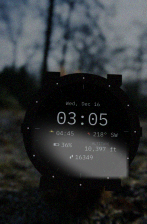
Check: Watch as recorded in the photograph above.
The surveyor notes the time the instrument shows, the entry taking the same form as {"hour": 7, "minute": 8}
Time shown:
{"hour": 3, "minute": 5}
